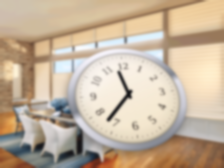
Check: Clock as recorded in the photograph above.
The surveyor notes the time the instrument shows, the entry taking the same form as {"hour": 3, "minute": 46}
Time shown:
{"hour": 11, "minute": 37}
